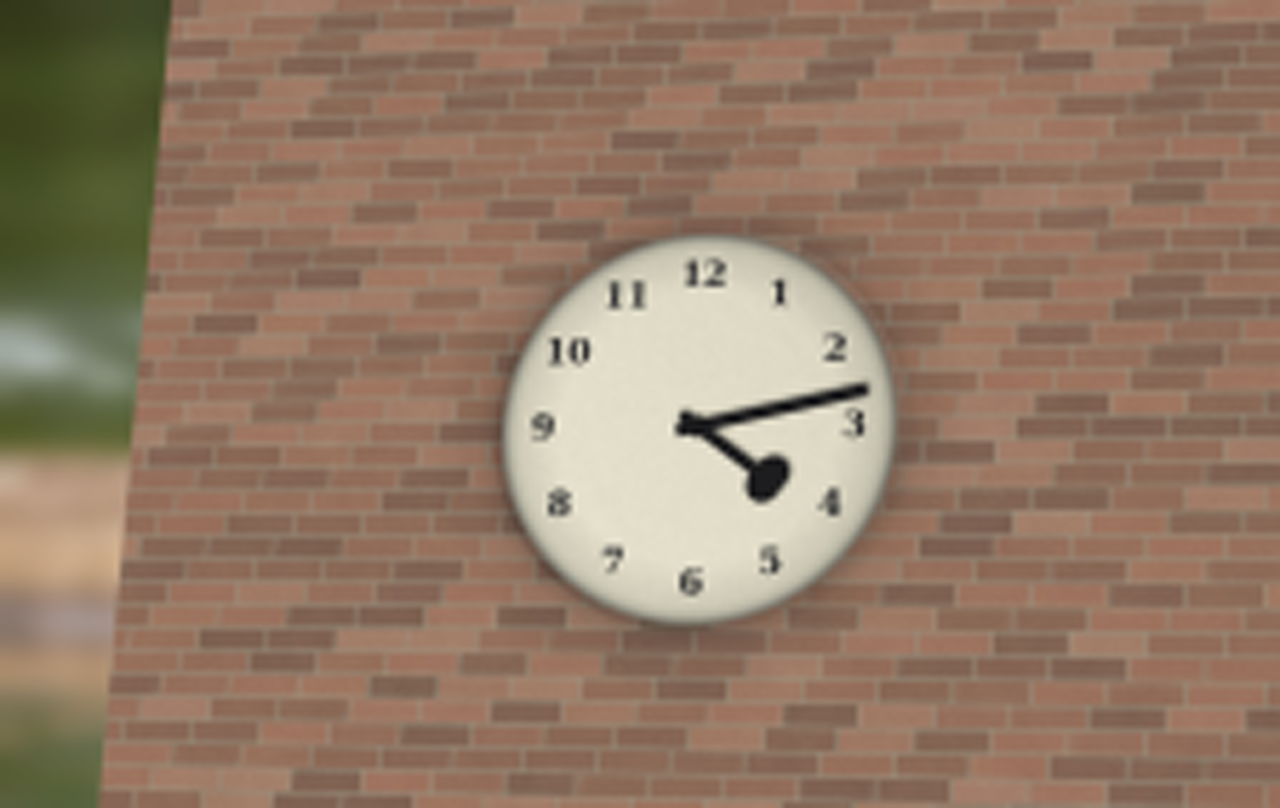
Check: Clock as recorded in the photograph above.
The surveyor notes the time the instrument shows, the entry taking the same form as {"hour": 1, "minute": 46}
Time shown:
{"hour": 4, "minute": 13}
